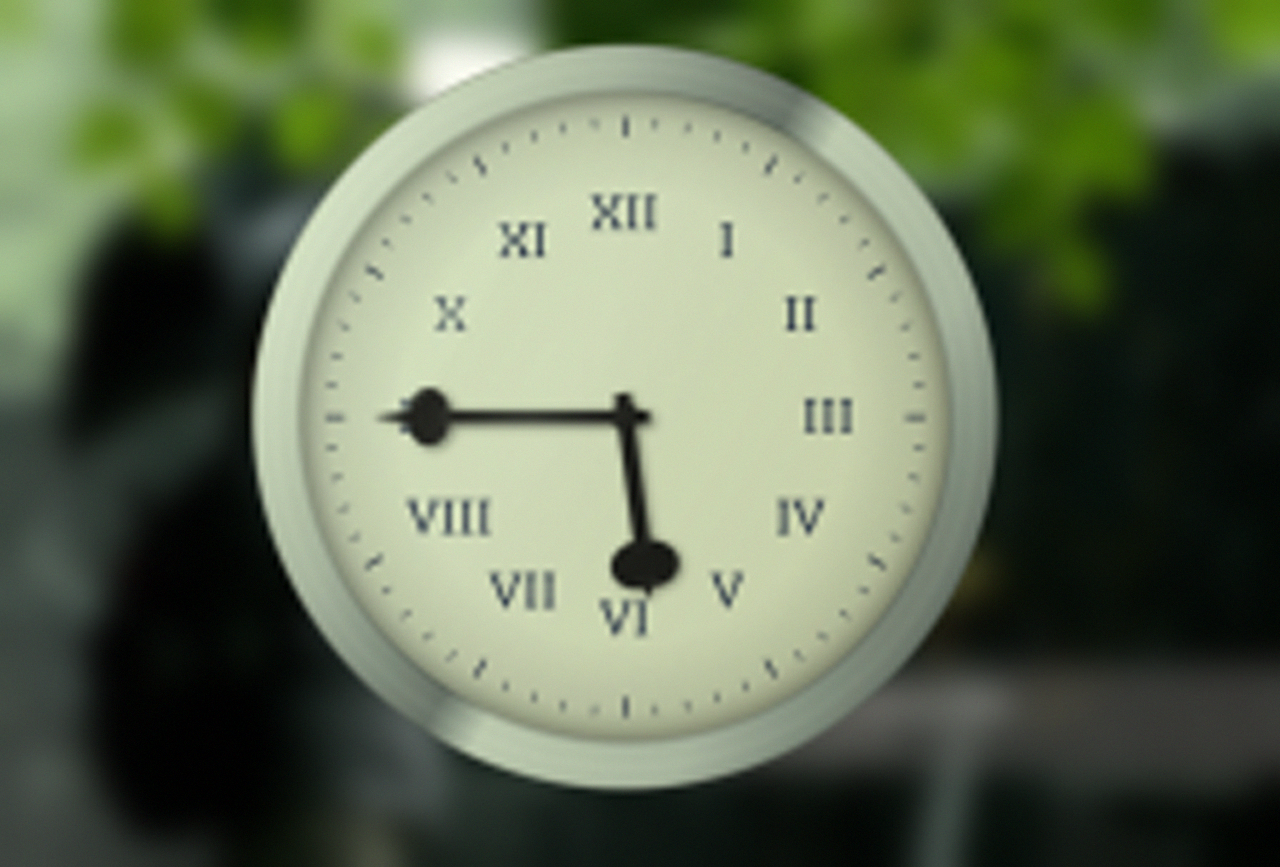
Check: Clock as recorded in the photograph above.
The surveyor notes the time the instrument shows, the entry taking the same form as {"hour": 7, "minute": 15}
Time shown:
{"hour": 5, "minute": 45}
